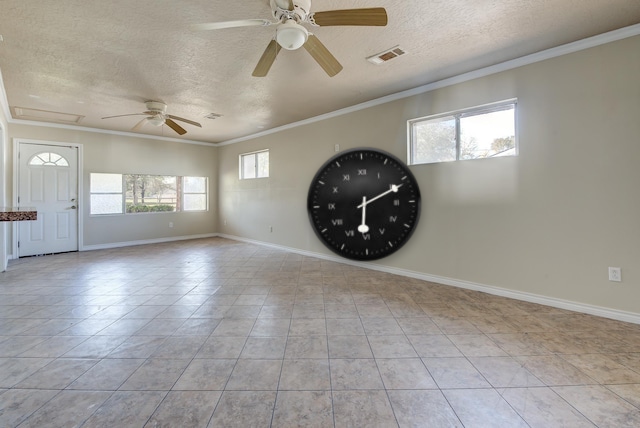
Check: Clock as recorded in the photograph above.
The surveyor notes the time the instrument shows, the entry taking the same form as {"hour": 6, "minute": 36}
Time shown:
{"hour": 6, "minute": 11}
